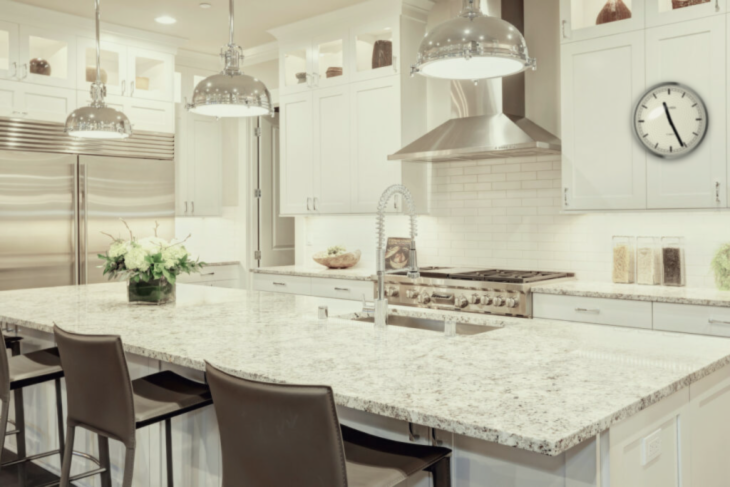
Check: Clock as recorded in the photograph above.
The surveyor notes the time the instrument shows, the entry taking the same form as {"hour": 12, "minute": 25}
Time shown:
{"hour": 11, "minute": 26}
